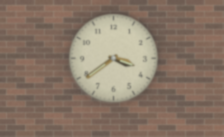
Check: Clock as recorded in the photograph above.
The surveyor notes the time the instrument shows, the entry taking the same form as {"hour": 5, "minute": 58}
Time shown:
{"hour": 3, "minute": 39}
